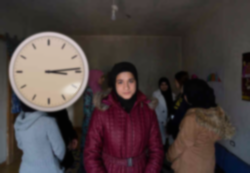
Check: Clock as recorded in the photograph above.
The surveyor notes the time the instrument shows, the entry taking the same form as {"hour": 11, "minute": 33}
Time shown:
{"hour": 3, "minute": 14}
